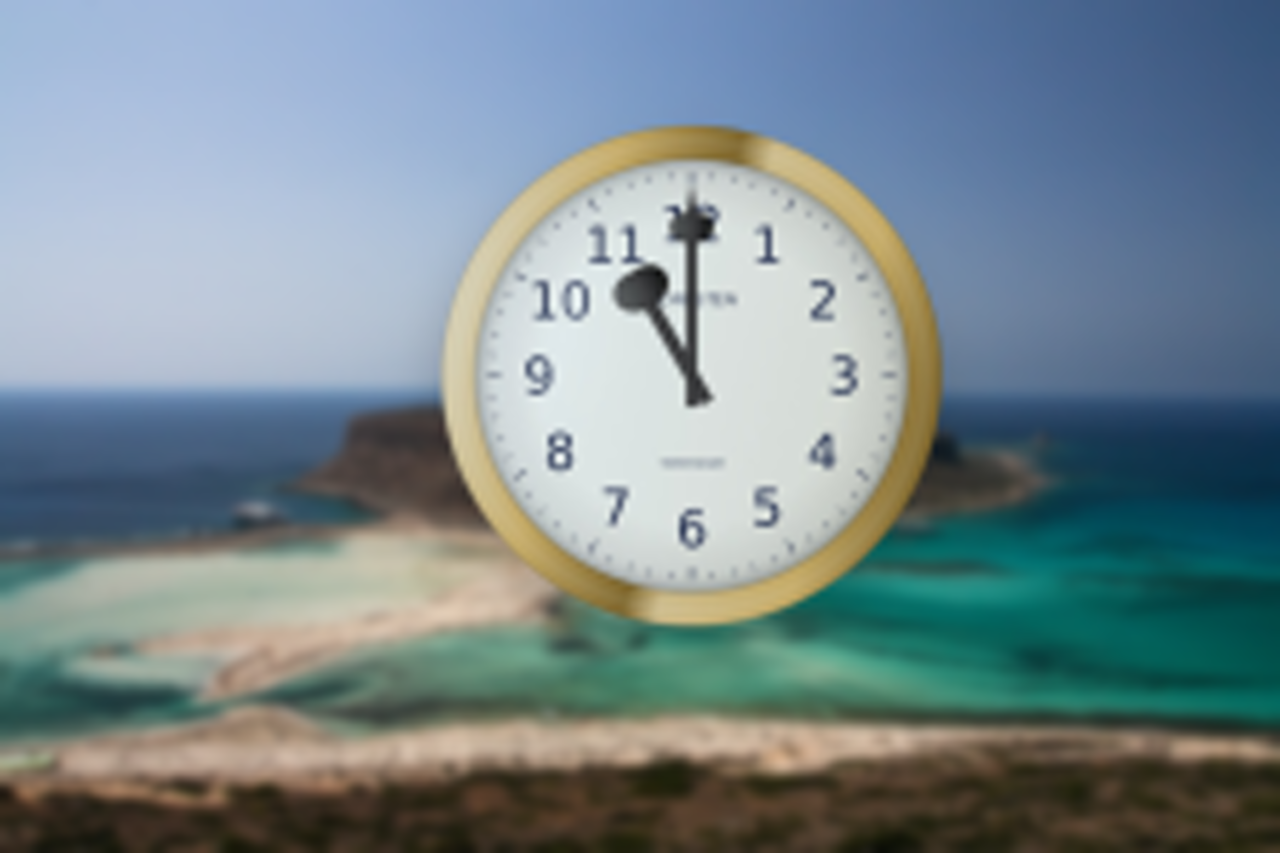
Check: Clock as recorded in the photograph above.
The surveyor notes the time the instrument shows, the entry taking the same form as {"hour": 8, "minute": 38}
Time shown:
{"hour": 11, "minute": 0}
